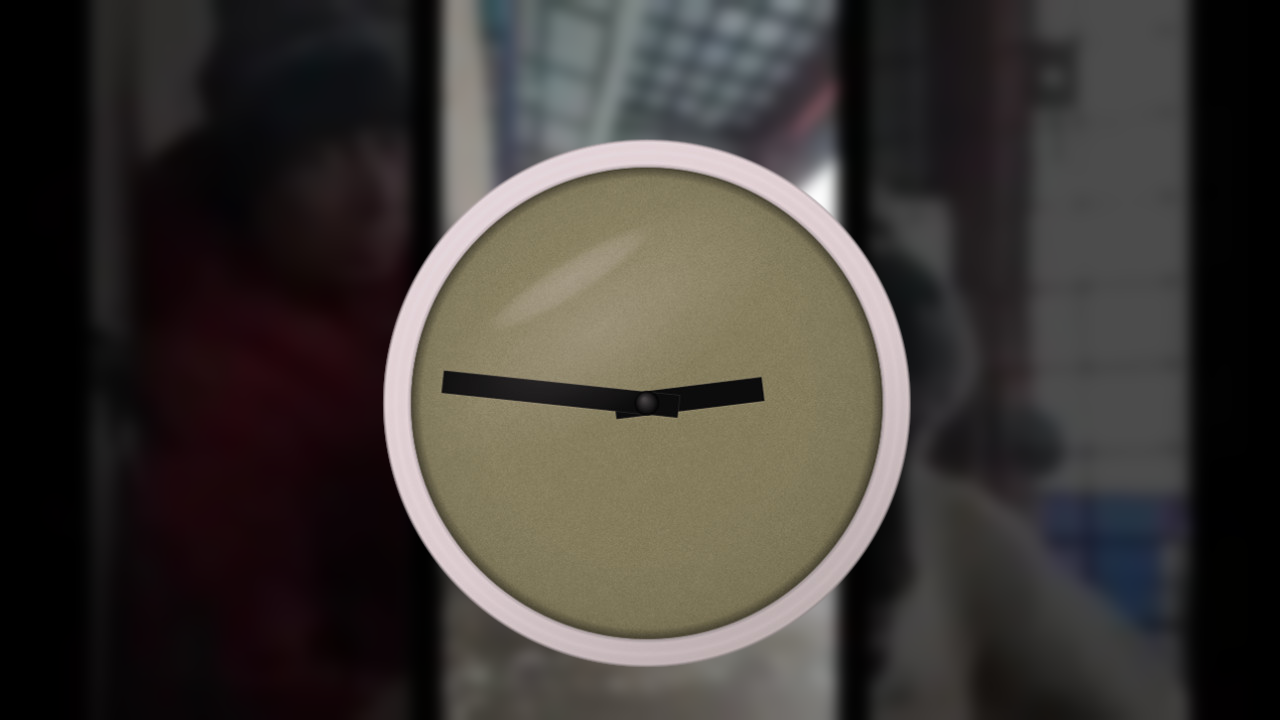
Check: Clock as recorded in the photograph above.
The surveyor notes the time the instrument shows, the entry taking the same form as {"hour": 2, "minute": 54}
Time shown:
{"hour": 2, "minute": 46}
